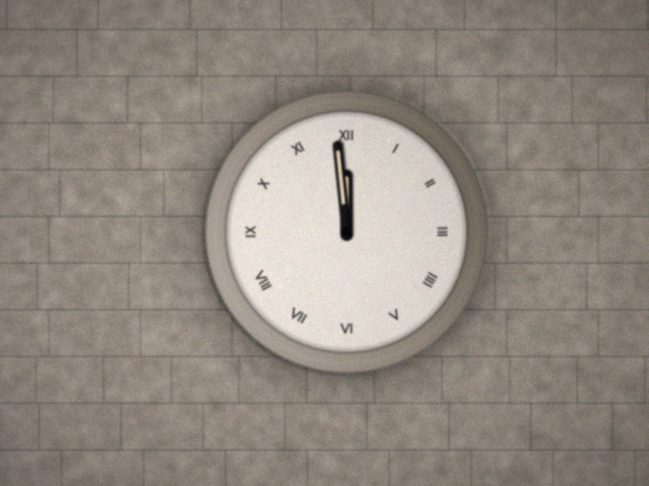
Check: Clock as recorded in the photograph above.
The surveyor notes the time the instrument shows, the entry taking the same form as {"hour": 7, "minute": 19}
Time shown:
{"hour": 11, "minute": 59}
